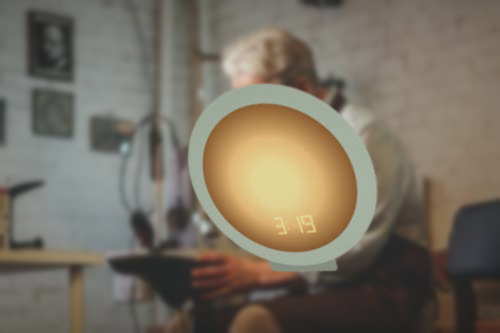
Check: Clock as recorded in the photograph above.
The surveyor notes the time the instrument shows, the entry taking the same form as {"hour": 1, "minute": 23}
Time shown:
{"hour": 3, "minute": 19}
